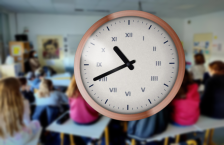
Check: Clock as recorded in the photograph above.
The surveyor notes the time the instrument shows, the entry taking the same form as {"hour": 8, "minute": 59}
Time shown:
{"hour": 10, "minute": 41}
